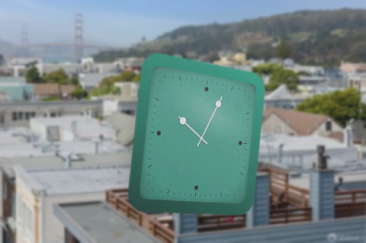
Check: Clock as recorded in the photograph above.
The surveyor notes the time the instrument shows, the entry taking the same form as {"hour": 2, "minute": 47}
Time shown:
{"hour": 10, "minute": 4}
